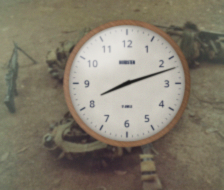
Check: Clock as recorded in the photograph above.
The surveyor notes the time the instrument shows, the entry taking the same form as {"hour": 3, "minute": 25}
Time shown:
{"hour": 8, "minute": 12}
